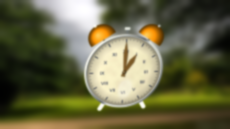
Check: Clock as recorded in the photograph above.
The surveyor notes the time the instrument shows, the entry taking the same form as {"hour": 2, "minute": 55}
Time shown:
{"hour": 1, "minute": 0}
